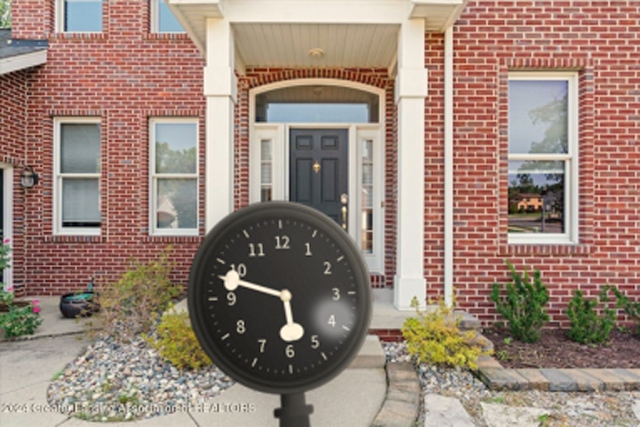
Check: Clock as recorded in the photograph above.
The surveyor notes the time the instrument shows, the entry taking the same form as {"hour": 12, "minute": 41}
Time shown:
{"hour": 5, "minute": 48}
